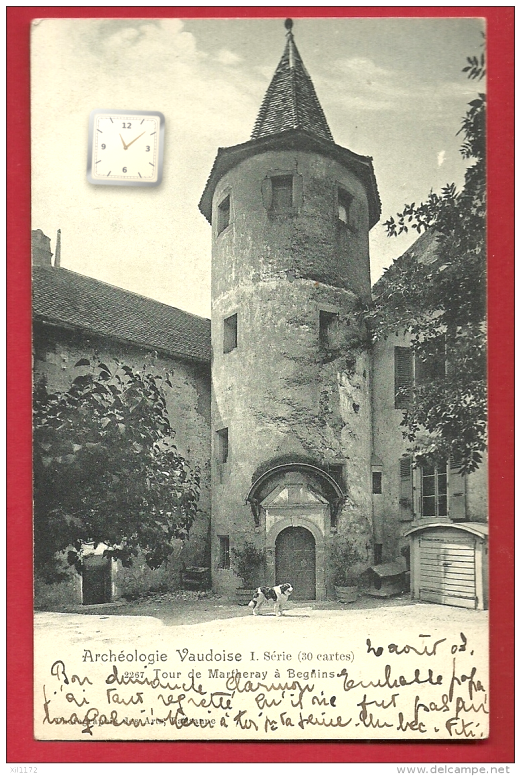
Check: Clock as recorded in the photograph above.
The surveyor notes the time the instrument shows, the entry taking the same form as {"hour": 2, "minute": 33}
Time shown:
{"hour": 11, "minute": 8}
